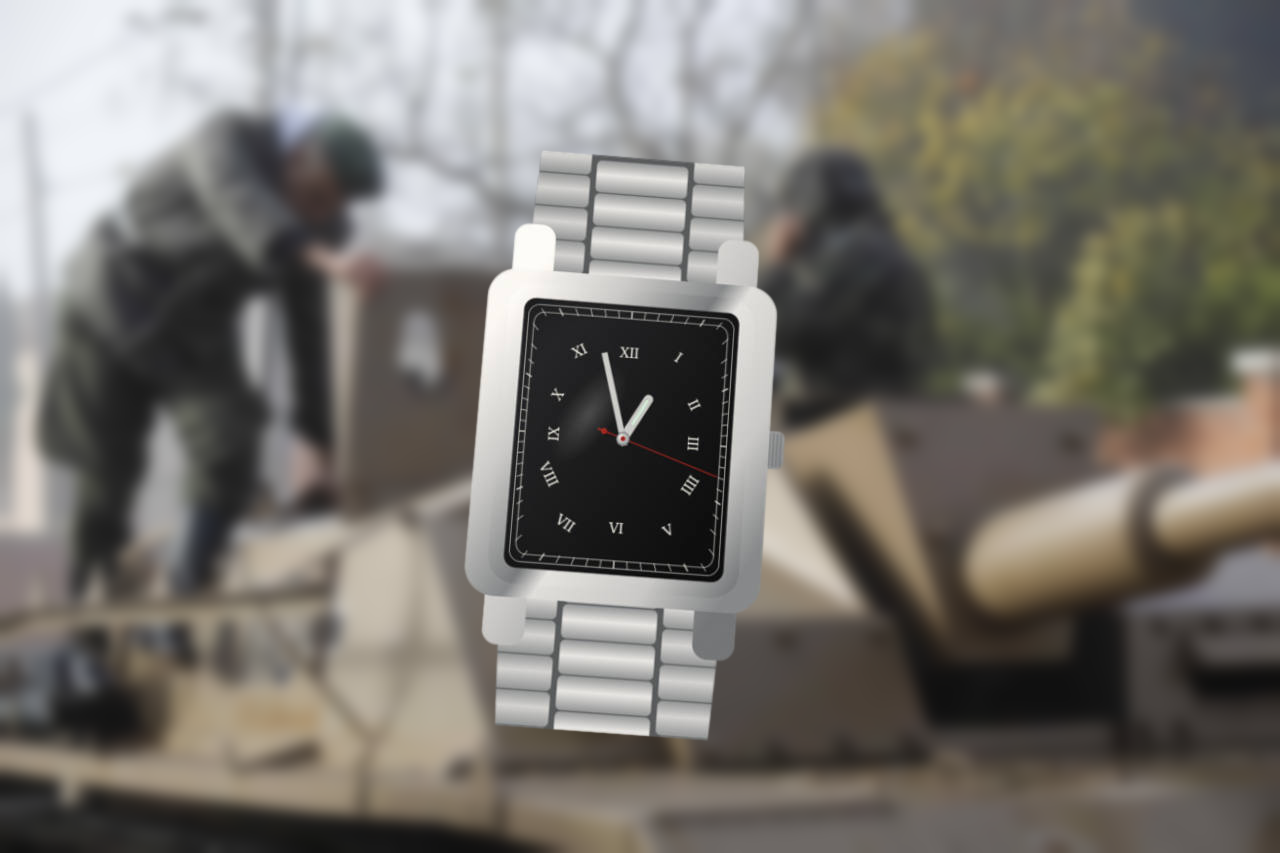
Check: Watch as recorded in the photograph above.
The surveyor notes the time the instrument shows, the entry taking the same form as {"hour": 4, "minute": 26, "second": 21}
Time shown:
{"hour": 12, "minute": 57, "second": 18}
